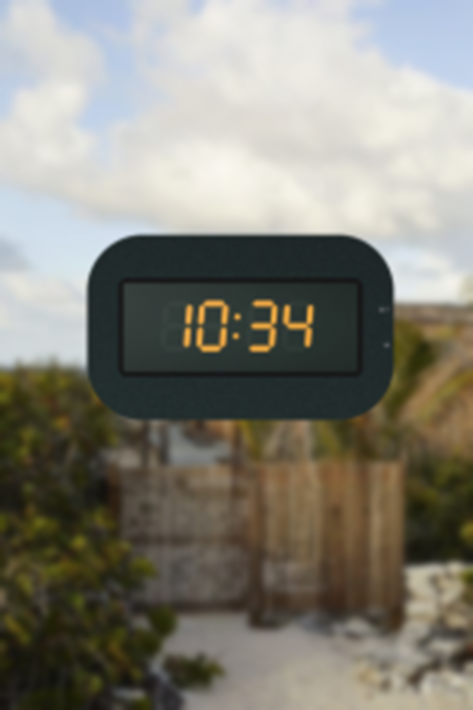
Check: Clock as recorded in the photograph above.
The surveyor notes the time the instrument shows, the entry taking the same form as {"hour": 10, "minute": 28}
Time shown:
{"hour": 10, "minute": 34}
